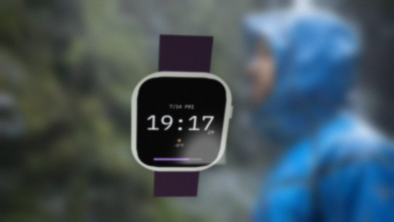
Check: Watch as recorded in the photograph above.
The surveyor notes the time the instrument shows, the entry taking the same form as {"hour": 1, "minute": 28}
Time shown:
{"hour": 19, "minute": 17}
